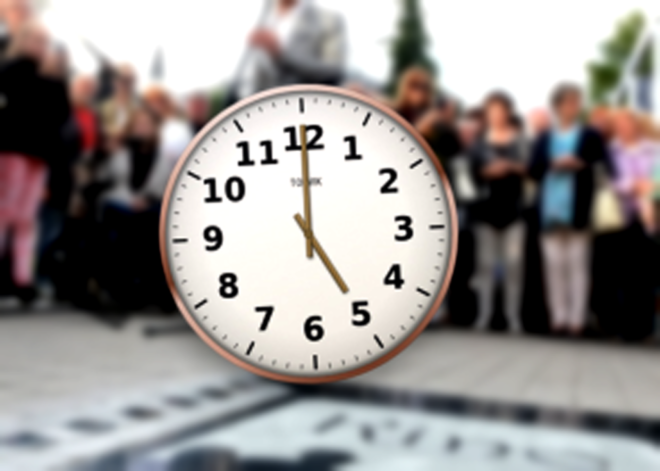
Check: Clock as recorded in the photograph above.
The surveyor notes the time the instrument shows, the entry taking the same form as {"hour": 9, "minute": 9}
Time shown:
{"hour": 5, "minute": 0}
